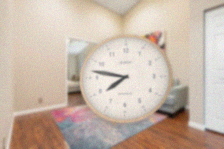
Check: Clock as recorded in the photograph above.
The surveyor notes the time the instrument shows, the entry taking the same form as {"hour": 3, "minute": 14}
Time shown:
{"hour": 7, "minute": 47}
